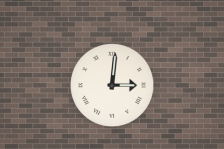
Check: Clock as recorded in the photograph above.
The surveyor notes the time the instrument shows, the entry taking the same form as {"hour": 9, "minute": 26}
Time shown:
{"hour": 3, "minute": 1}
